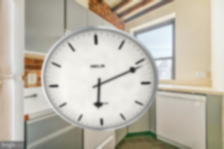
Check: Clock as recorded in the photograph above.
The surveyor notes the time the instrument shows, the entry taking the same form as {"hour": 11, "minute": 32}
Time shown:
{"hour": 6, "minute": 11}
